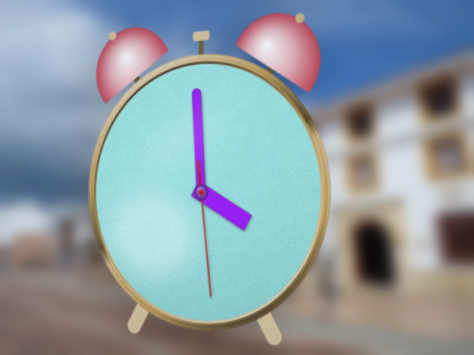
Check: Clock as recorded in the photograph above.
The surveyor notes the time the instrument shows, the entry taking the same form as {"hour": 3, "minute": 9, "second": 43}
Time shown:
{"hour": 3, "minute": 59, "second": 29}
